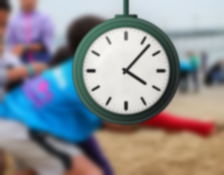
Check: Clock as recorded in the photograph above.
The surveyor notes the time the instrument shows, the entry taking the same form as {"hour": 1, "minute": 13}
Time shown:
{"hour": 4, "minute": 7}
